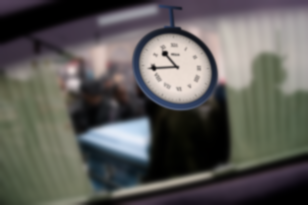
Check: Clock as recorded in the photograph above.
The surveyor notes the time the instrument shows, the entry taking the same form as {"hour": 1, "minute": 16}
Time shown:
{"hour": 10, "minute": 44}
